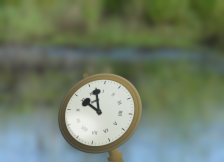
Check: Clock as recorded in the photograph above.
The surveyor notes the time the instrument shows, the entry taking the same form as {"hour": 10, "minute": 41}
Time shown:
{"hour": 11, "minute": 2}
